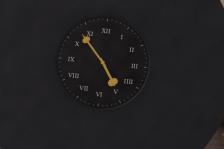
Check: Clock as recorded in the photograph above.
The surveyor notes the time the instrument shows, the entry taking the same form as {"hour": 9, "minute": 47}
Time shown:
{"hour": 4, "minute": 53}
